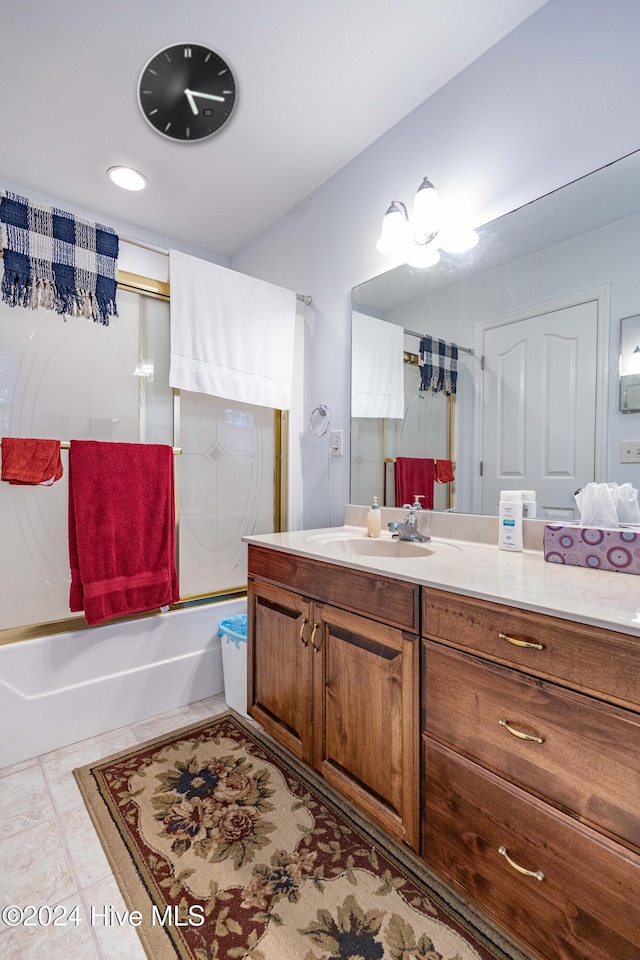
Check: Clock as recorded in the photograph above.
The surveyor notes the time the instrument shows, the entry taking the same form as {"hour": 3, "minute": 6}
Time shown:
{"hour": 5, "minute": 17}
